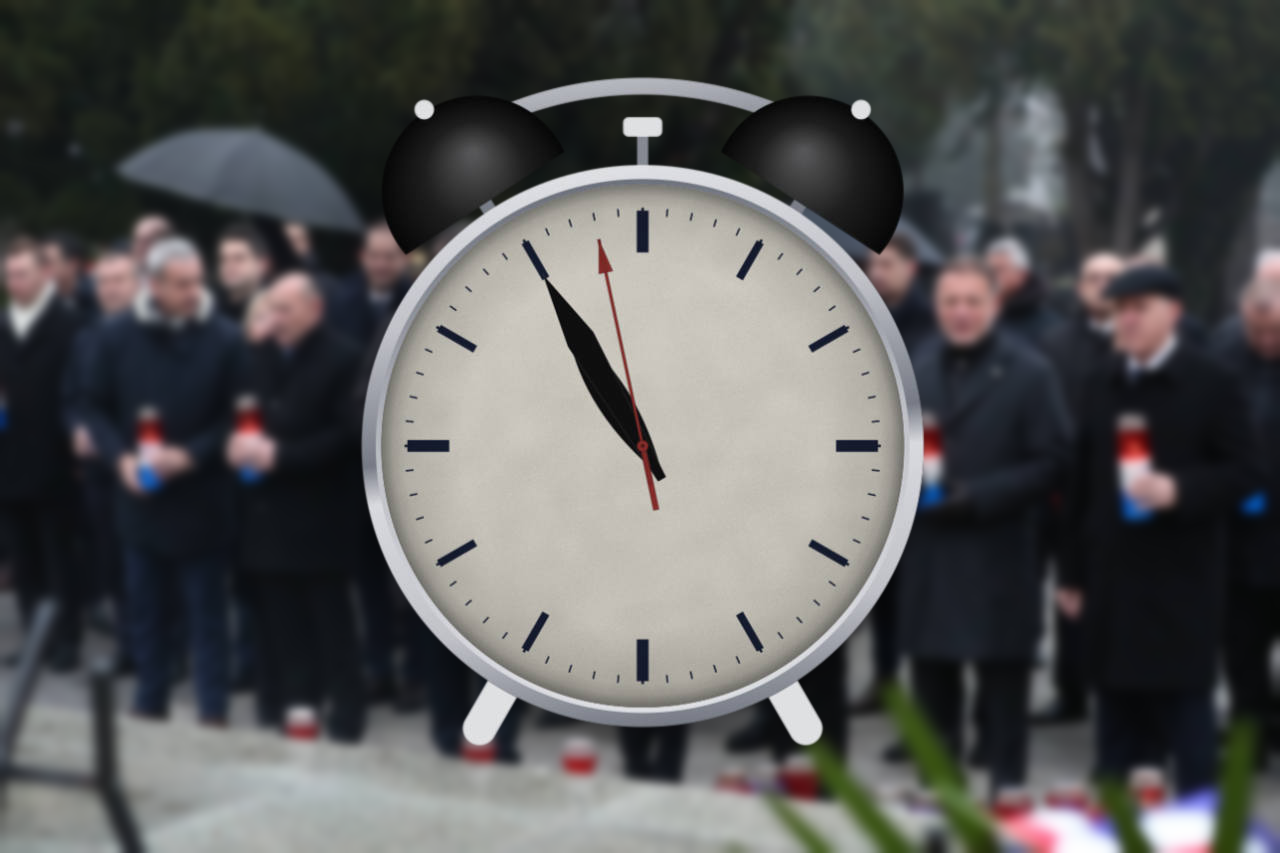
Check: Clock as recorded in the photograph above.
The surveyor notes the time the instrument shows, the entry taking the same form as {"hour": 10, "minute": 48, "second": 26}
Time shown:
{"hour": 10, "minute": 54, "second": 58}
